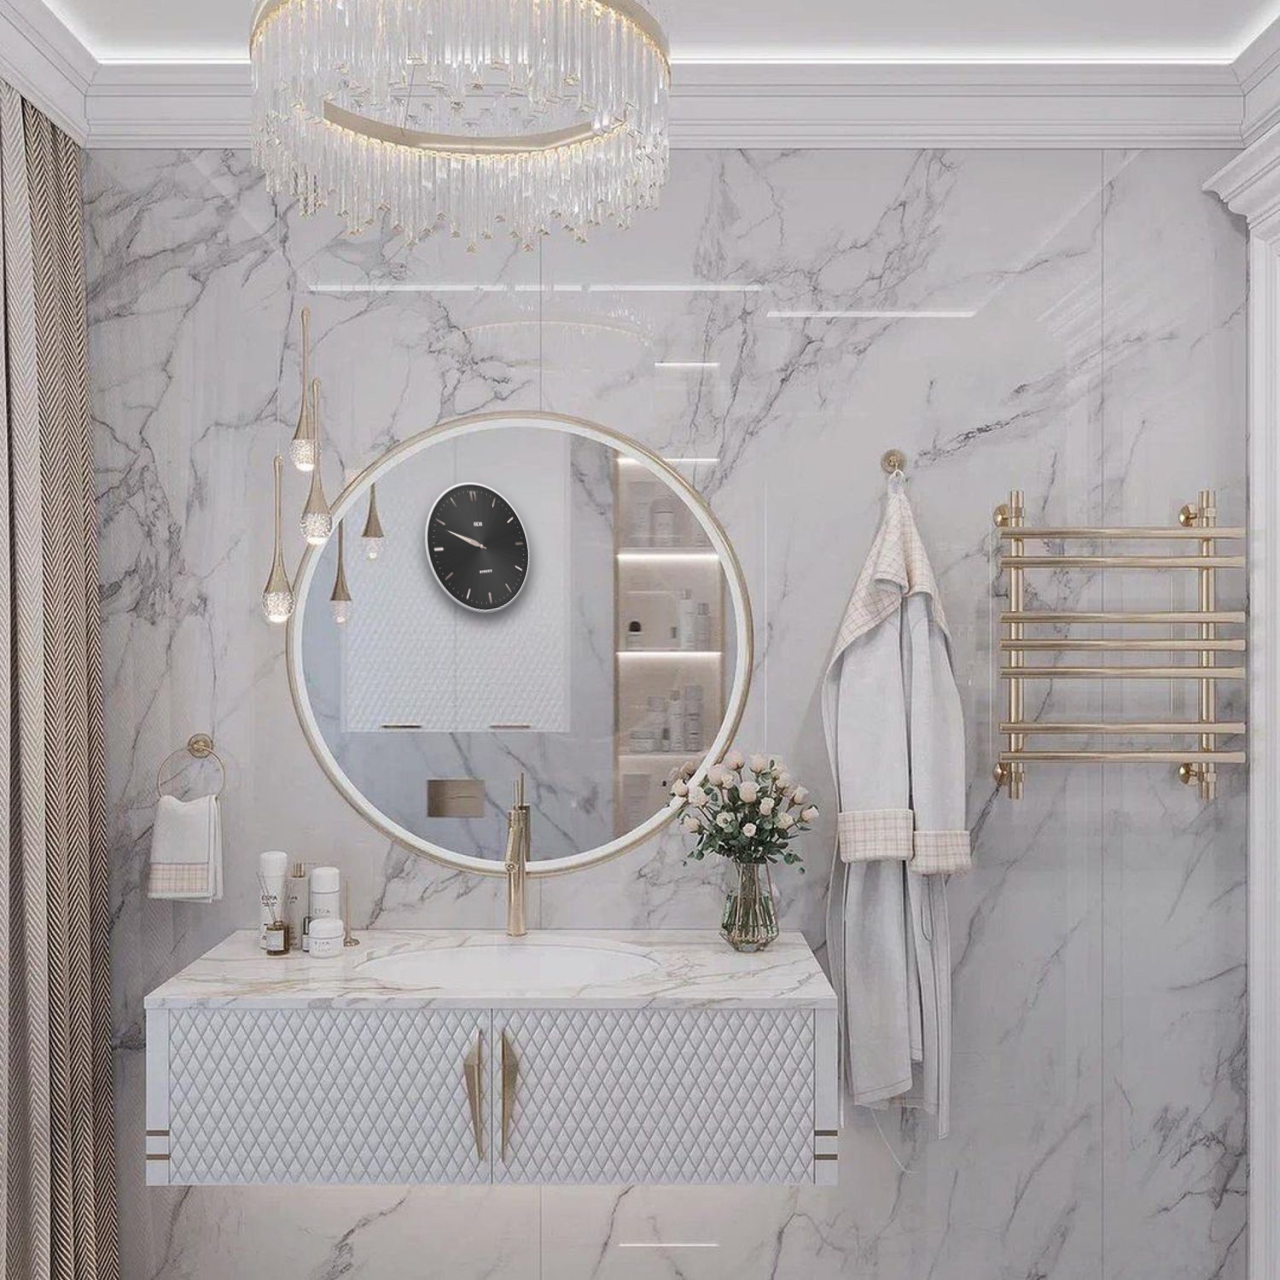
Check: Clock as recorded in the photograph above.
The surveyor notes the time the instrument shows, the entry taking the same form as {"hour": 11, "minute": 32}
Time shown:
{"hour": 9, "minute": 49}
